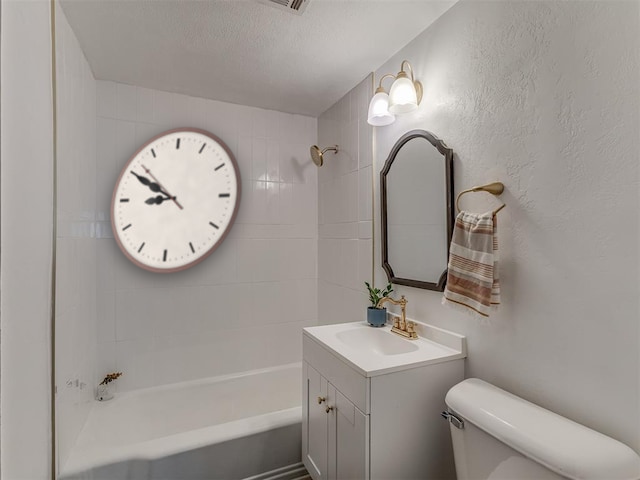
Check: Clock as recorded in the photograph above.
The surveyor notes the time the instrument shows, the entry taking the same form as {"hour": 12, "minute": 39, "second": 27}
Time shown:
{"hour": 8, "minute": 49, "second": 52}
